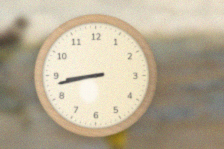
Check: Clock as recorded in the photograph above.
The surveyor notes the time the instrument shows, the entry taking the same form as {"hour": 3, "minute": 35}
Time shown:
{"hour": 8, "minute": 43}
